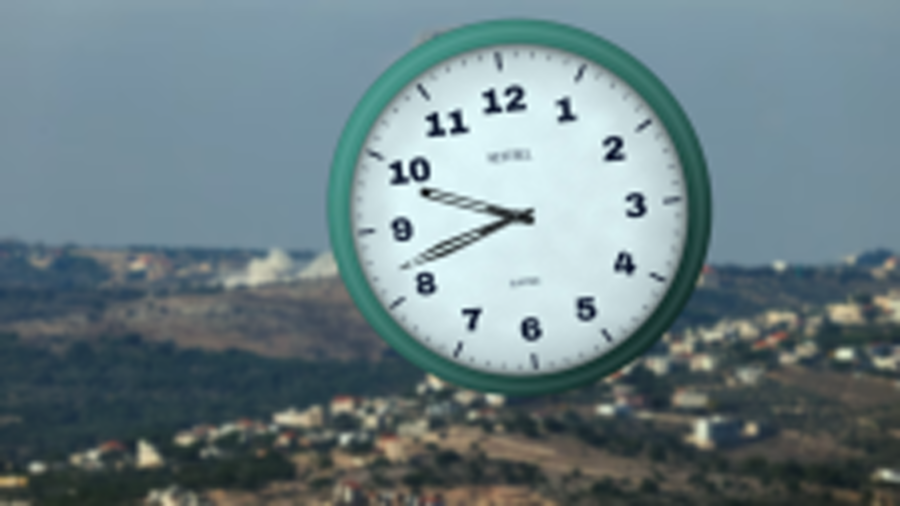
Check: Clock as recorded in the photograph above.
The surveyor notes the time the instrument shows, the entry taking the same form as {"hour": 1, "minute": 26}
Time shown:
{"hour": 9, "minute": 42}
